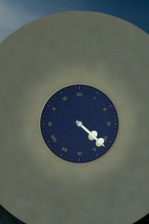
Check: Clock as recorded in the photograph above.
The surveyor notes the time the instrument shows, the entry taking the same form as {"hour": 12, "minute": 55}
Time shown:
{"hour": 4, "minute": 22}
